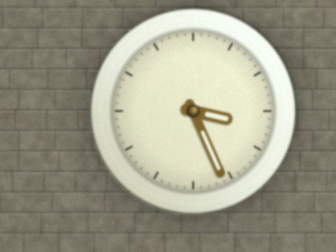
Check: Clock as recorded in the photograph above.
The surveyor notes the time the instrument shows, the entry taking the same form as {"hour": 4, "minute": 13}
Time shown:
{"hour": 3, "minute": 26}
